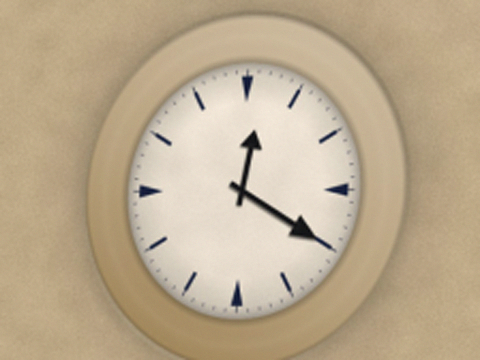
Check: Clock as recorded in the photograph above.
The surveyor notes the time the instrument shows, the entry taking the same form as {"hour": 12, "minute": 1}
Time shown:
{"hour": 12, "minute": 20}
